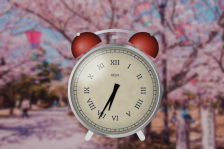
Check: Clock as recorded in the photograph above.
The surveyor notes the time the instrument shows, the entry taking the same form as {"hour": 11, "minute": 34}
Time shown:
{"hour": 6, "minute": 35}
